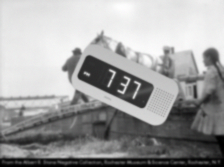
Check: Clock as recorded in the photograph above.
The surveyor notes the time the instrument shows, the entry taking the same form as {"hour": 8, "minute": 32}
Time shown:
{"hour": 7, "minute": 37}
